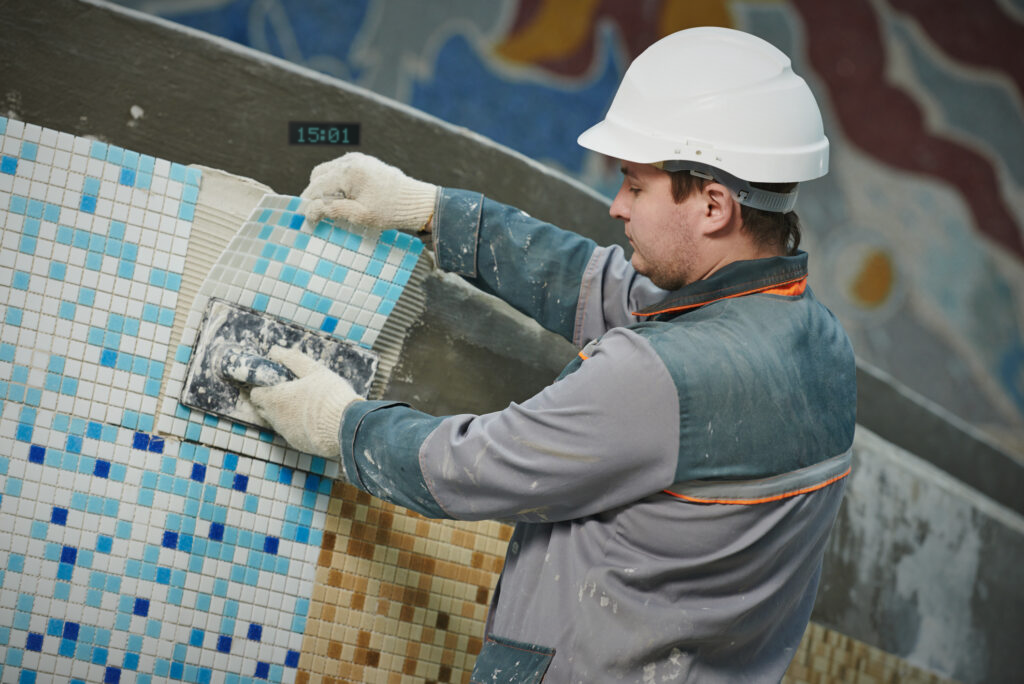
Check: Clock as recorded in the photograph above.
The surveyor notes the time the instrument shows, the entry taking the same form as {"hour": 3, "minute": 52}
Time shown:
{"hour": 15, "minute": 1}
